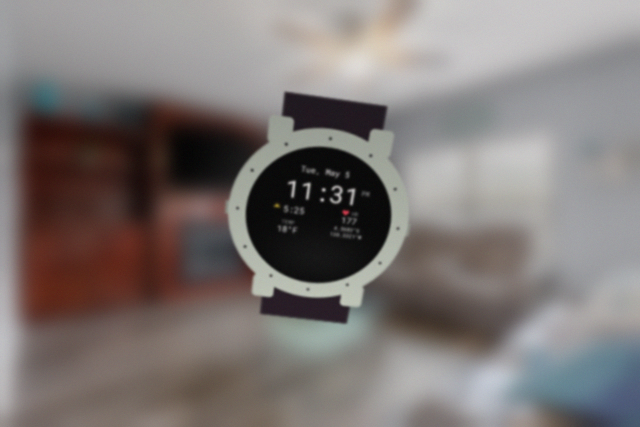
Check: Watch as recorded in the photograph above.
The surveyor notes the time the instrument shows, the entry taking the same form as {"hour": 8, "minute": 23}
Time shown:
{"hour": 11, "minute": 31}
